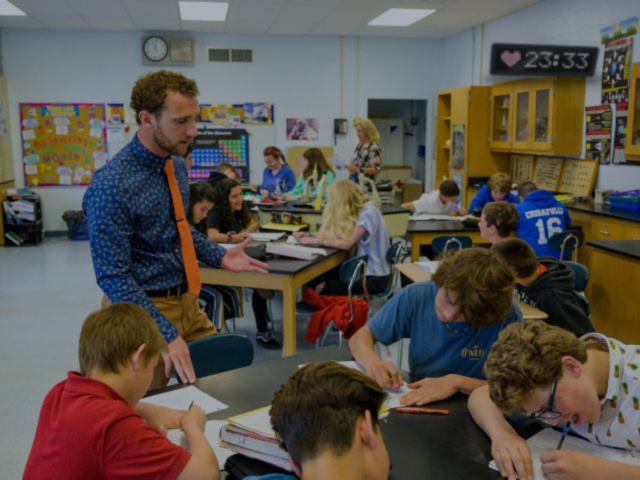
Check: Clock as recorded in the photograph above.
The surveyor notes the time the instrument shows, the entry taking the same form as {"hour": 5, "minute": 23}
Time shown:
{"hour": 23, "minute": 33}
